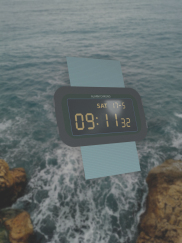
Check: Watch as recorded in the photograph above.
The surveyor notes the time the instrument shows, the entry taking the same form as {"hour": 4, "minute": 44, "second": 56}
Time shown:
{"hour": 9, "minute": 11, "second": 32}
